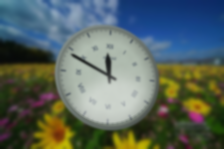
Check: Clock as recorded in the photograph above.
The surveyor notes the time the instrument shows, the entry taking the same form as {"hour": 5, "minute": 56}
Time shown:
{"hour": 11, "minute": 49}
